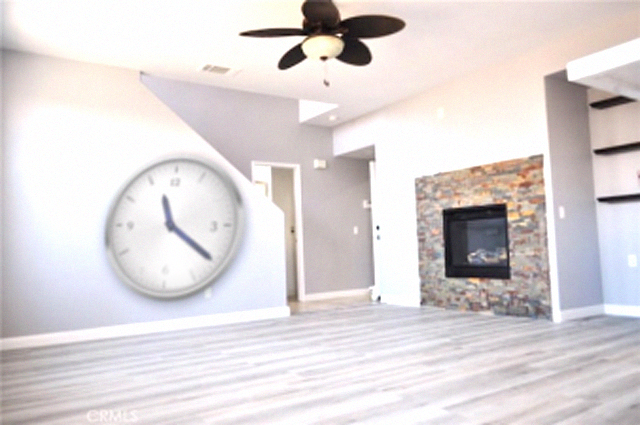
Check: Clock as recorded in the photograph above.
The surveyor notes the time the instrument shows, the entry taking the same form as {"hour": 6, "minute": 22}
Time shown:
{"hour": 11, "minute": 21}
